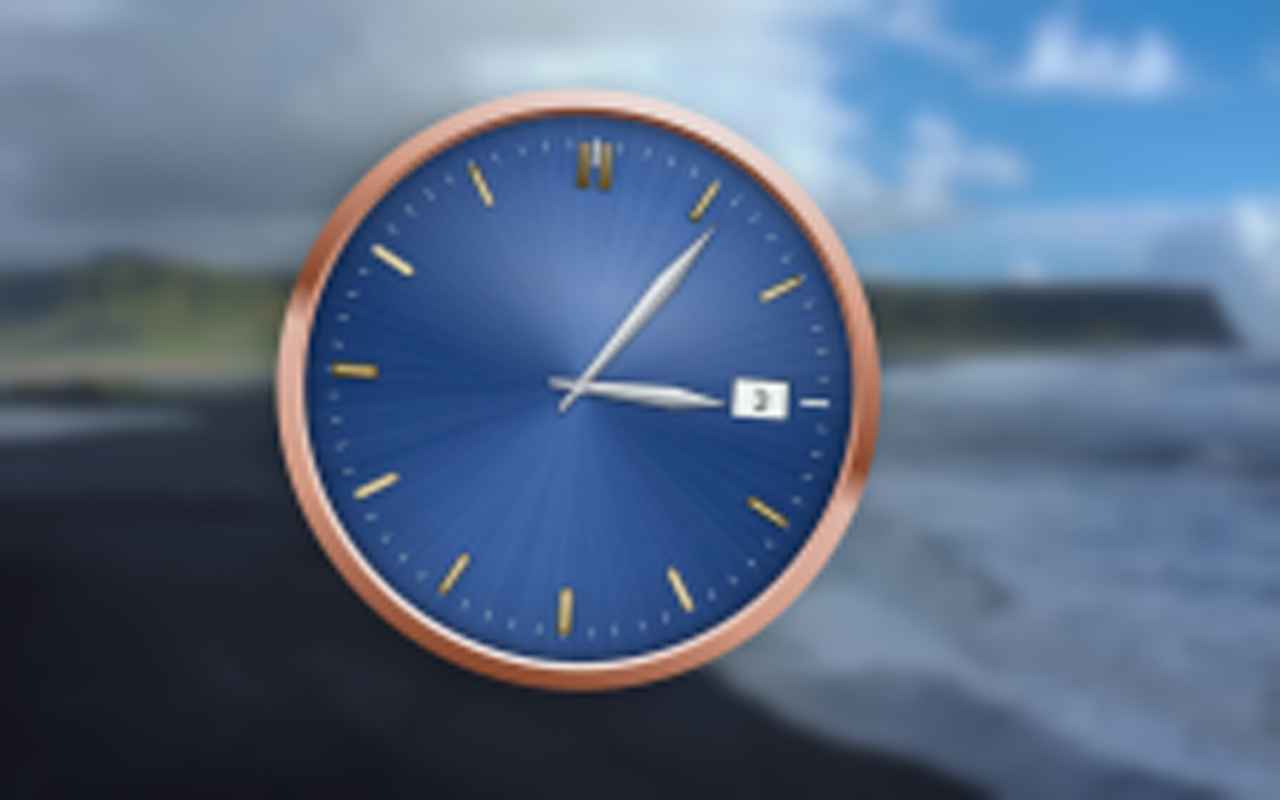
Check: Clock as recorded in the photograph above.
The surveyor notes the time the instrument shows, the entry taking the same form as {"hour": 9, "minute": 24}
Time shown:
{"hour": 3, "minute": 6}
